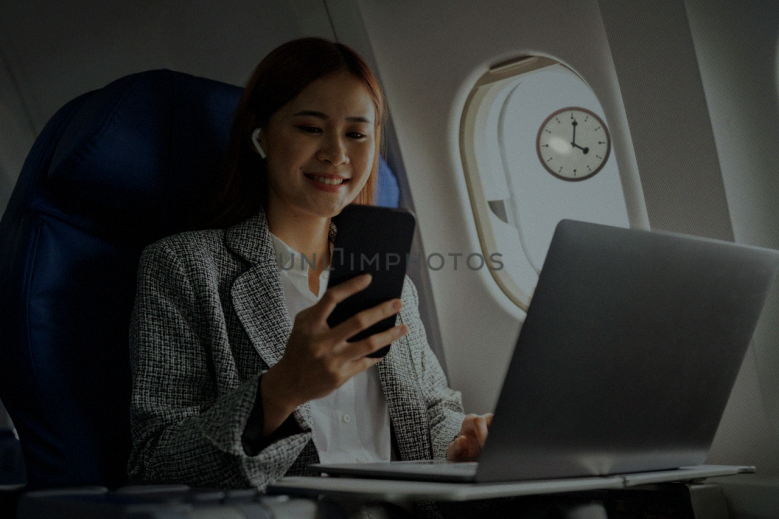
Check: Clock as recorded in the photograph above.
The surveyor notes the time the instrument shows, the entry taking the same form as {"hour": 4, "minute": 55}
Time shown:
{"hour": 4, "minute": 1}
